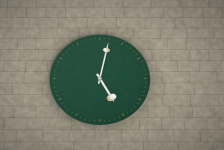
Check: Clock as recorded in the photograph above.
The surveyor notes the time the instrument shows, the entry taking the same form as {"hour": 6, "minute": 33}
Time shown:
{"hour": 5, "minute": 2}
